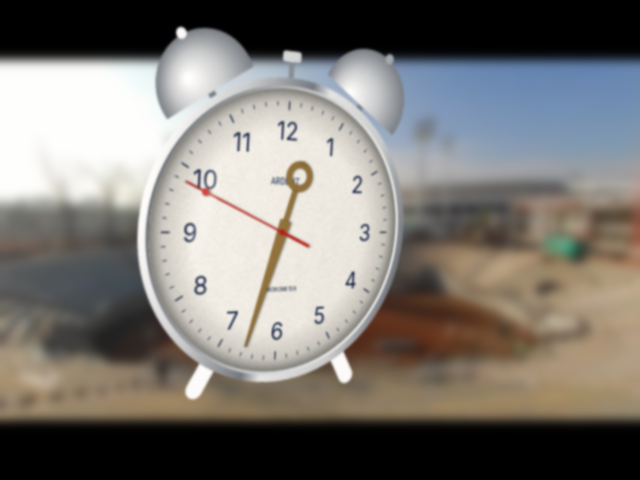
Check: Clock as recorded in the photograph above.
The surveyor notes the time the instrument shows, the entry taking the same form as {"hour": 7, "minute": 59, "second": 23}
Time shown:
{"hour": 12, "minute": 32, "second": 49}
